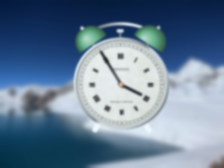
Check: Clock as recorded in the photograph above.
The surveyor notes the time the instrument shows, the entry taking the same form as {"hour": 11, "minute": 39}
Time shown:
{"hour": 3, "minute": 55}
